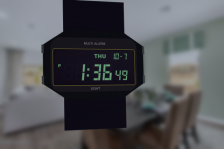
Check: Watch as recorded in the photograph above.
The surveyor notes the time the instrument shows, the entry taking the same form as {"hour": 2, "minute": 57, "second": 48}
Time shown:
{"hour": 1, "minute": 36, "second": 49}
